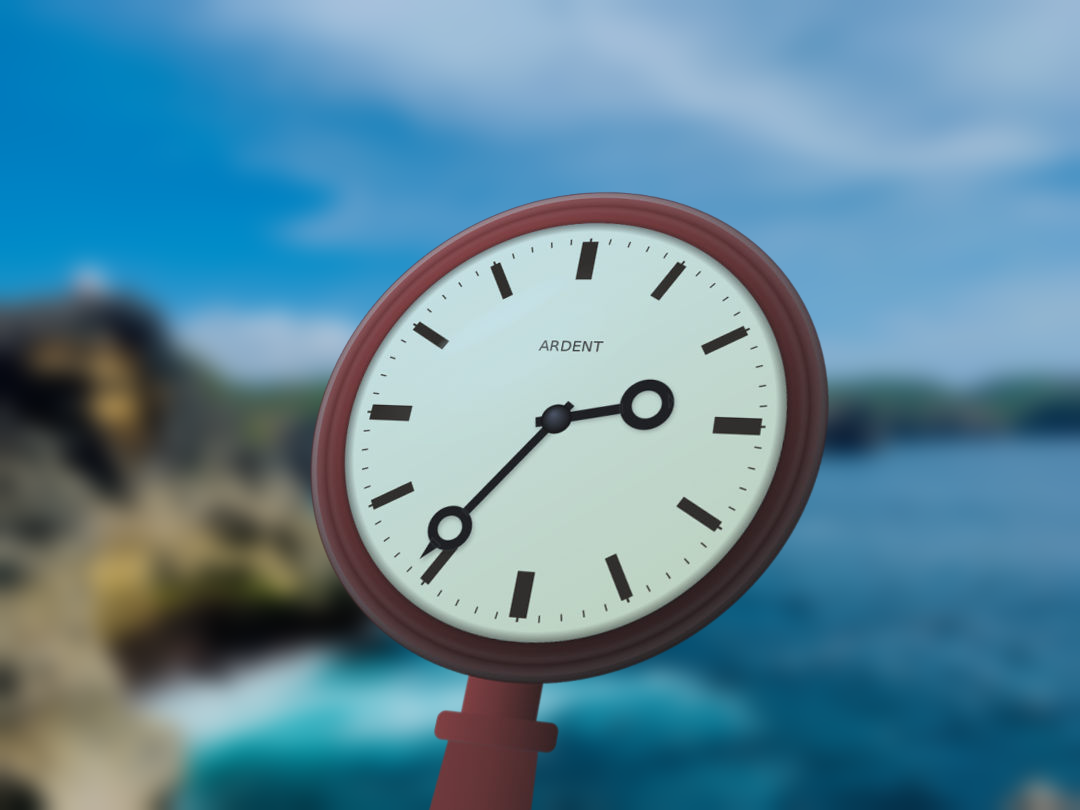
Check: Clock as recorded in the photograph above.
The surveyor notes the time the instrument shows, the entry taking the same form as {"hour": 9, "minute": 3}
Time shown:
{"hour": 2, "minute": 36}
